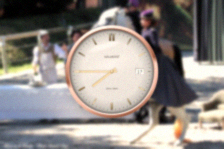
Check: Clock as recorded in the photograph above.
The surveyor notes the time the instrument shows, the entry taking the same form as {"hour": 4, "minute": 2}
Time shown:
{"hour": 7, "minute": 45}
